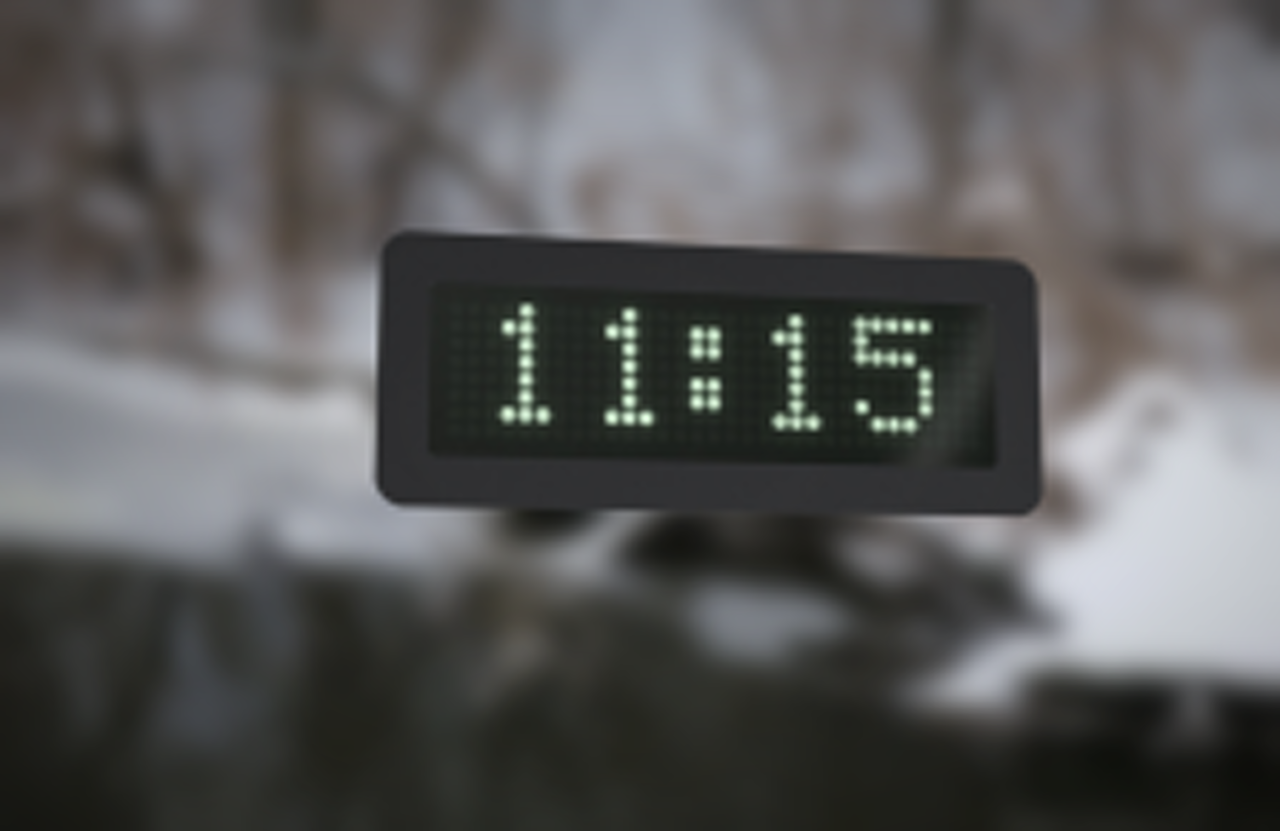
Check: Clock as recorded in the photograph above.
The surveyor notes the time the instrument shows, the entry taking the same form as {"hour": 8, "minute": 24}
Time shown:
{"hour": 11, "minute": 15}
